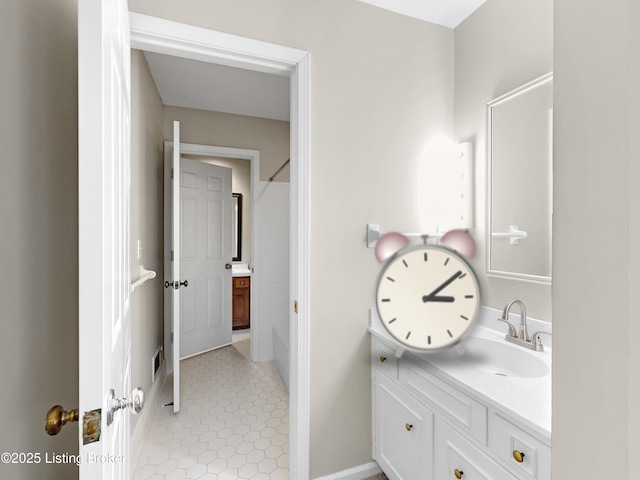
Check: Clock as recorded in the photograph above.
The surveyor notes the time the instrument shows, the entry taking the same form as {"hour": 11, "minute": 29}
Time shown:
{"hour": 3, "minute": 9}
